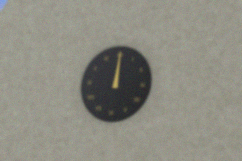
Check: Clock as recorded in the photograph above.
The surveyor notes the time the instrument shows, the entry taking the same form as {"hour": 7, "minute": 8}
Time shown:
{"hour": 12, "minute": 0}
